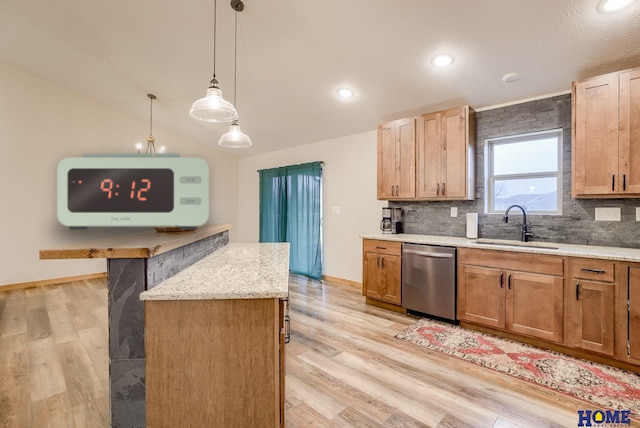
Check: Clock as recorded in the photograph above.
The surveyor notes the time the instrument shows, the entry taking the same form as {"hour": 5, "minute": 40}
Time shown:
{"hour": 9, "minute": 12}
